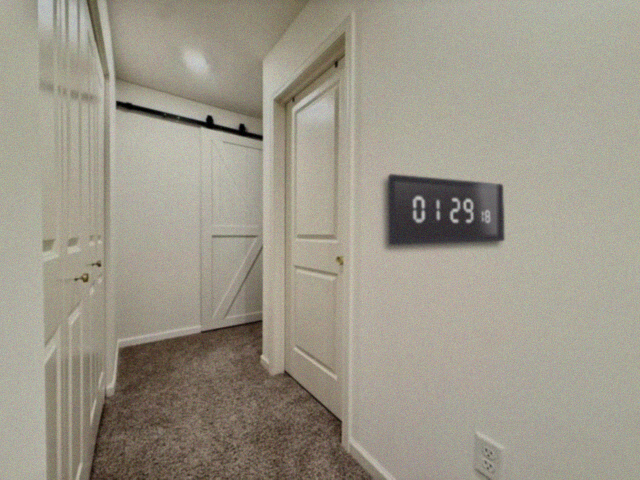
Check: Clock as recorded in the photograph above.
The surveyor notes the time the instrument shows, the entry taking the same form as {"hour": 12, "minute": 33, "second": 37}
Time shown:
{"hour": 1, "minute": 29, "second": 18}
